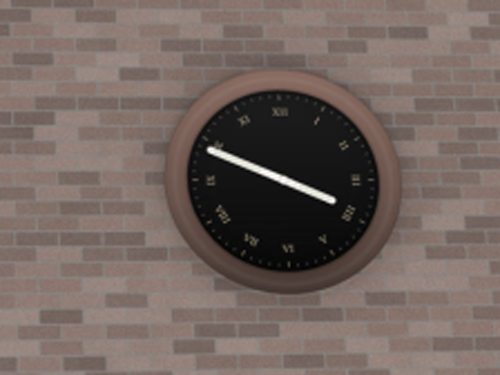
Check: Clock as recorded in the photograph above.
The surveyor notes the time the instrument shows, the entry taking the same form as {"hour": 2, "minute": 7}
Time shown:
{"hour": 3, "minute": 49}
